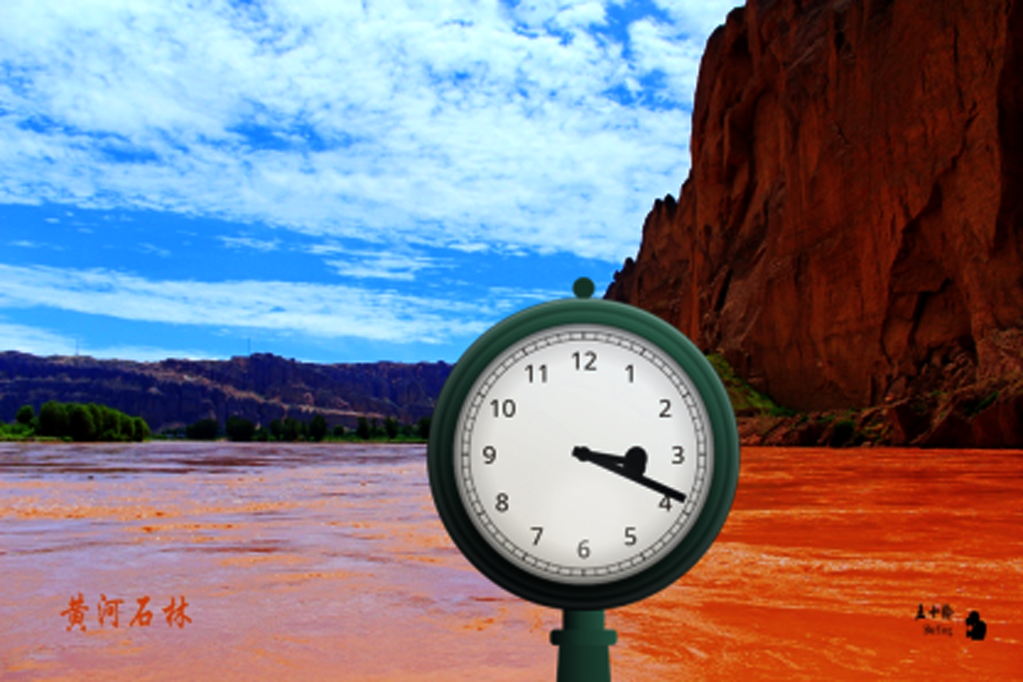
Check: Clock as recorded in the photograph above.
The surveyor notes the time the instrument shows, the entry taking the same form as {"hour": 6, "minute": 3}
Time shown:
{"hour": 3, "minute": 19}
